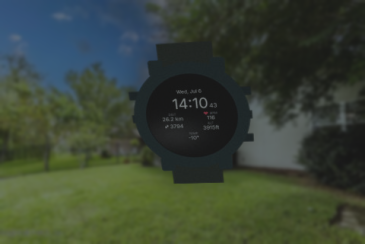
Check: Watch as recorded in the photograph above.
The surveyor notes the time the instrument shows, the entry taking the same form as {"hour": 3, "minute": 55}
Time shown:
{"hour": 14, "minute": 10}
